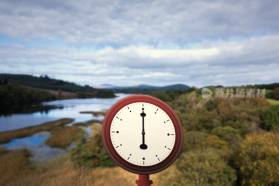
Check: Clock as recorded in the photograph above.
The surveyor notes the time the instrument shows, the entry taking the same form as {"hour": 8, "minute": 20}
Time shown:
{"hour": 6, "minute": 0}
